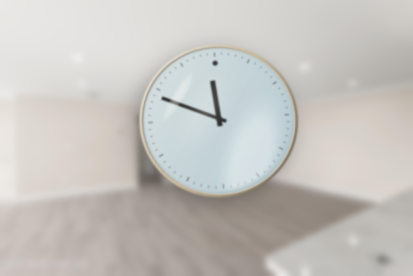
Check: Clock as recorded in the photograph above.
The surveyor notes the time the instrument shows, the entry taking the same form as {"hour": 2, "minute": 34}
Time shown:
{"hour": 11, "minute": 49}
